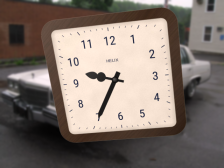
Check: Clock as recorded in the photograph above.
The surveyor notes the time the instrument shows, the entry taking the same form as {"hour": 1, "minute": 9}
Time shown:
{"hour": 9, "minute": 35}
